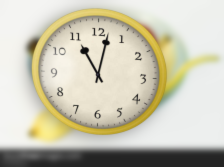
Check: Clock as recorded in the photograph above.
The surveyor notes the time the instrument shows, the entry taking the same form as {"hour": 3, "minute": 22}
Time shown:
{"hour": 11, "minute": 2}
